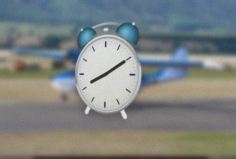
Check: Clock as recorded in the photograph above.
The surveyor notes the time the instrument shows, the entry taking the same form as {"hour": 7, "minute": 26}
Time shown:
{"hour": 8, "minute": 10}
